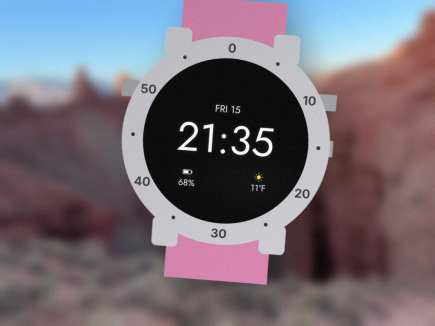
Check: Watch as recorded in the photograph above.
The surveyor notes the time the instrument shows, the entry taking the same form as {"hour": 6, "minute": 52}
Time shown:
{"hour": 21, "minute": 35}
